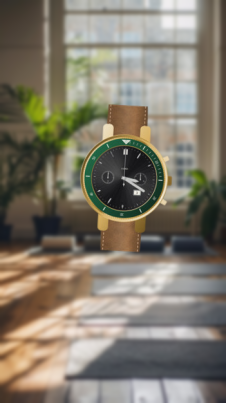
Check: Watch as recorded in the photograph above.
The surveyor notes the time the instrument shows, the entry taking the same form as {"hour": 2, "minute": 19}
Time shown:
{"hour": 3, "minute": 20}
